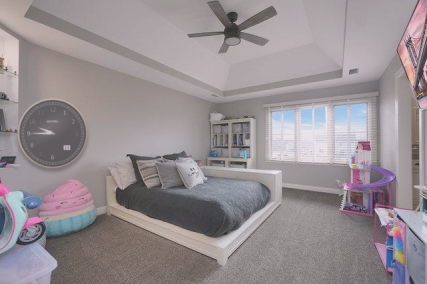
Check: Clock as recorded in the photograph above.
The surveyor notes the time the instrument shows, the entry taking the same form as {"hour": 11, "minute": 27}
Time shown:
{"hour": 9, "minute": 45}
